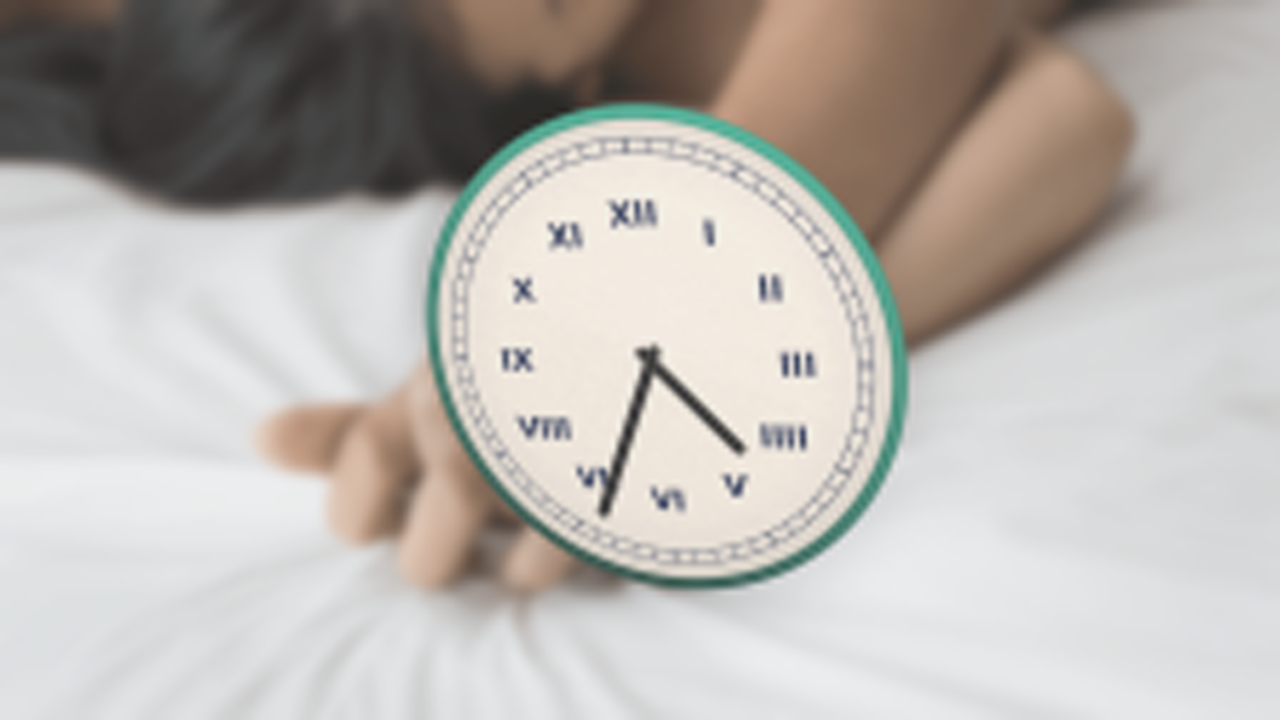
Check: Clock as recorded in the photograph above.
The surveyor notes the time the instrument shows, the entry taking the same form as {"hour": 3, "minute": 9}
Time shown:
{"hour": 4, "minute": 34}
